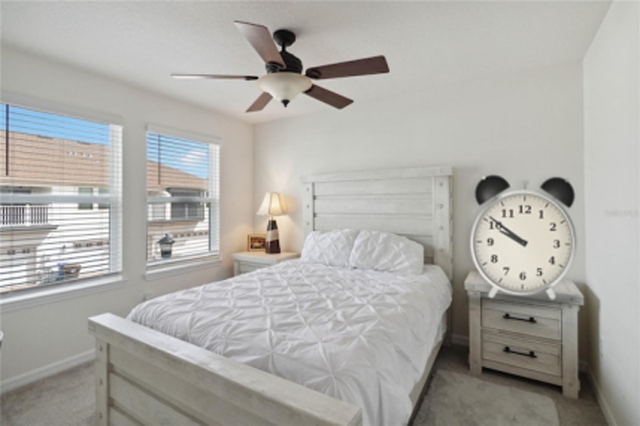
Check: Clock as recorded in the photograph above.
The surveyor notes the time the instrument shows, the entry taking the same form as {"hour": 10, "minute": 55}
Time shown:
{"hour": 9, "minute": 51}
